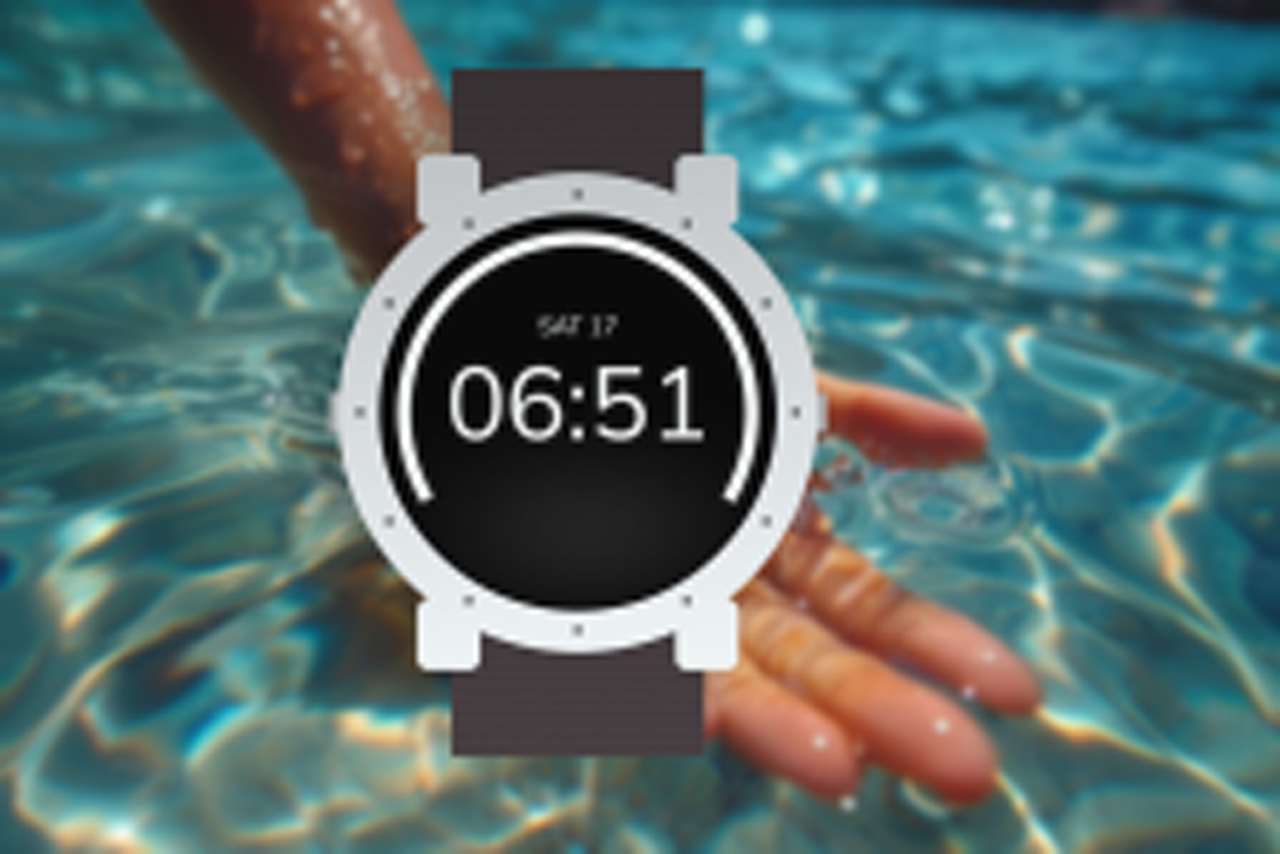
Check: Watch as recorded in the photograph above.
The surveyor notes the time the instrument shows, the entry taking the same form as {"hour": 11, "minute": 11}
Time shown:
{"hour": 6, "minute": 51}
